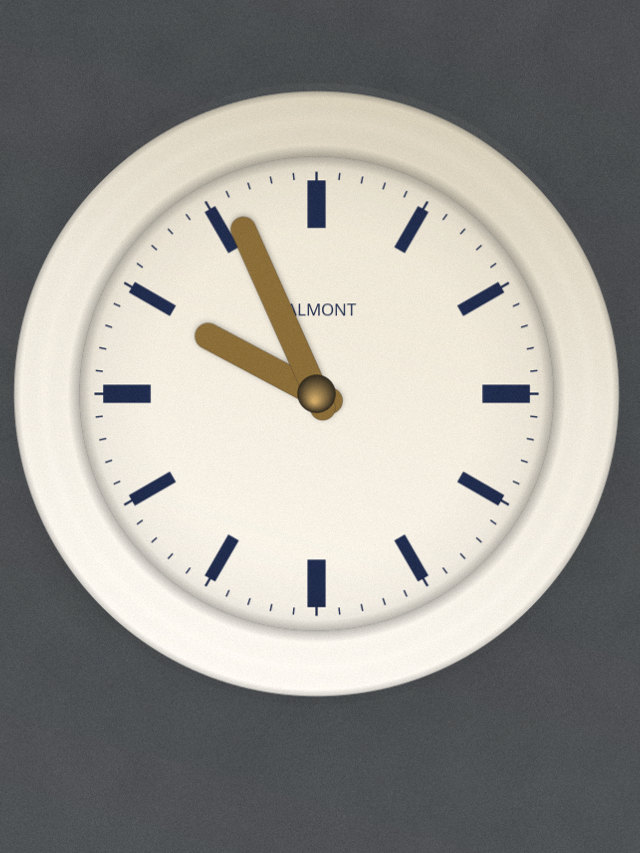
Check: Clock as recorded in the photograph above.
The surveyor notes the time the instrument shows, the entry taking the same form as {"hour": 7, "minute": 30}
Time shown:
{"hour": 9, "minute": 56}
